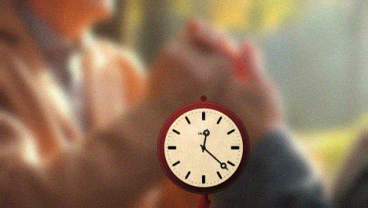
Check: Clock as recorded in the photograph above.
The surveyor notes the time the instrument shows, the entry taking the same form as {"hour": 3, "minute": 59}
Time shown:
{"hour": 12, "minute": 22}
